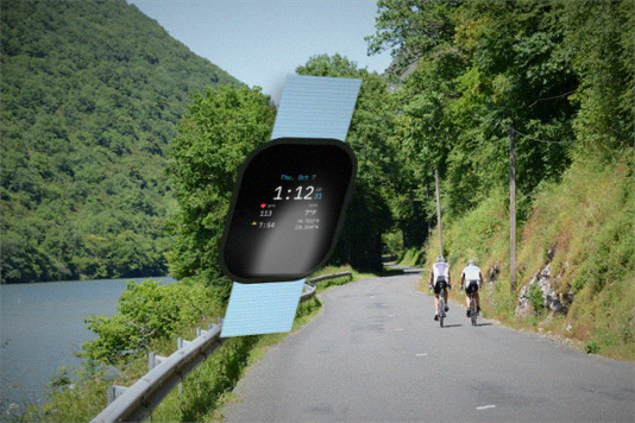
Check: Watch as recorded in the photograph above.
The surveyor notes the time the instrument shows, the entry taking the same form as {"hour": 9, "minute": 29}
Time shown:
{"hour": 1, "minute": 12}
